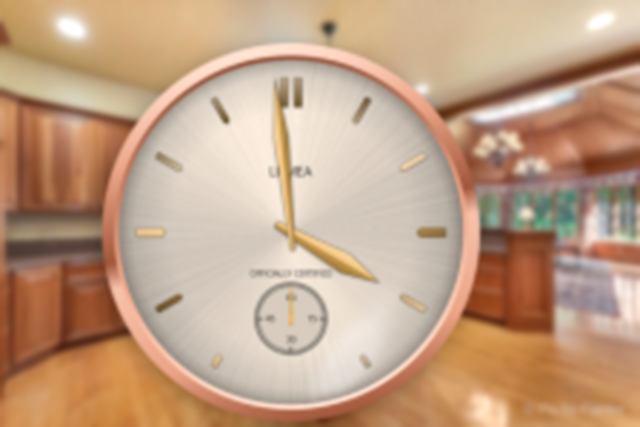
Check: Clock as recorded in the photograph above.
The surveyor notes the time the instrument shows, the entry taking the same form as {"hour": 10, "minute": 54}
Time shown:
{"hour": 3, "minute": 59}
